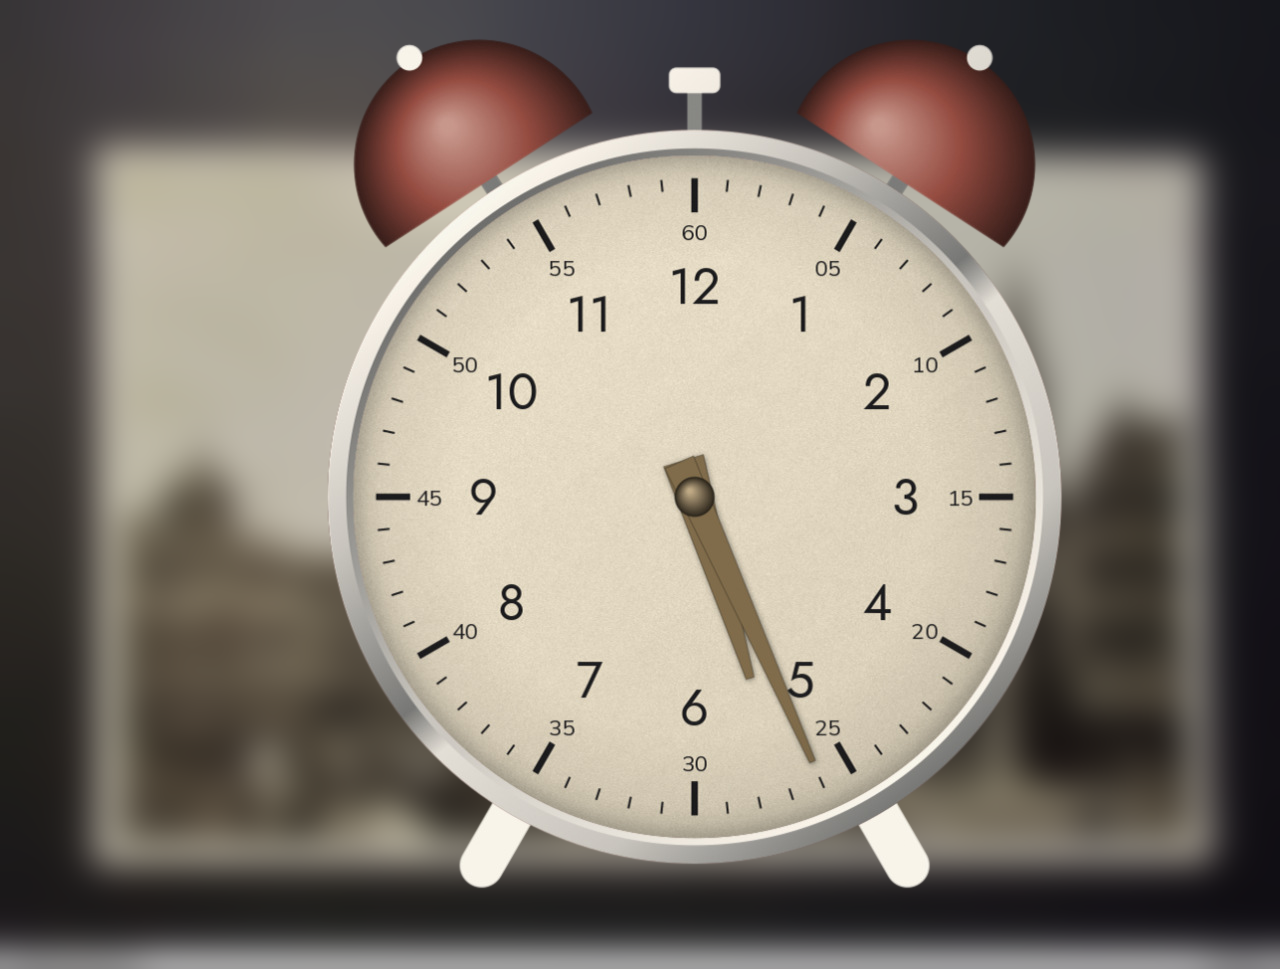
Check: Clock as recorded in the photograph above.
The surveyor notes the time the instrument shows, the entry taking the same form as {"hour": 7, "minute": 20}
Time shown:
{"hour": 5, "minute": 26}
